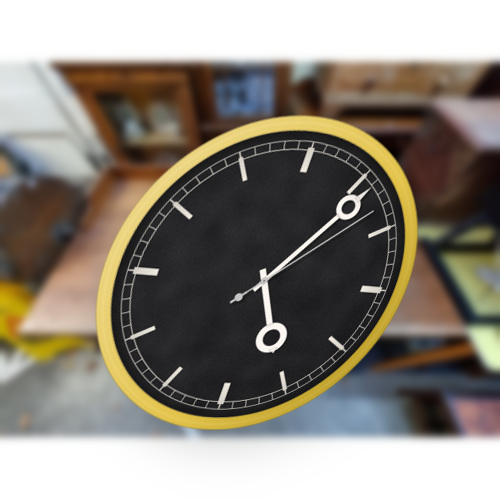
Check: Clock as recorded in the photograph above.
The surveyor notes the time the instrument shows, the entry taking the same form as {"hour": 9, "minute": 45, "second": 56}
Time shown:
{"hour": 5, "minute": 6, "second": 8}
